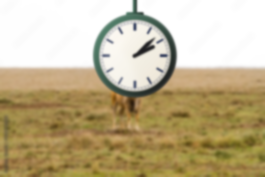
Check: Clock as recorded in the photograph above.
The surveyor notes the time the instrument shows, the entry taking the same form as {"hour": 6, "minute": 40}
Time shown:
{"hour": 2, "minute": 8}
